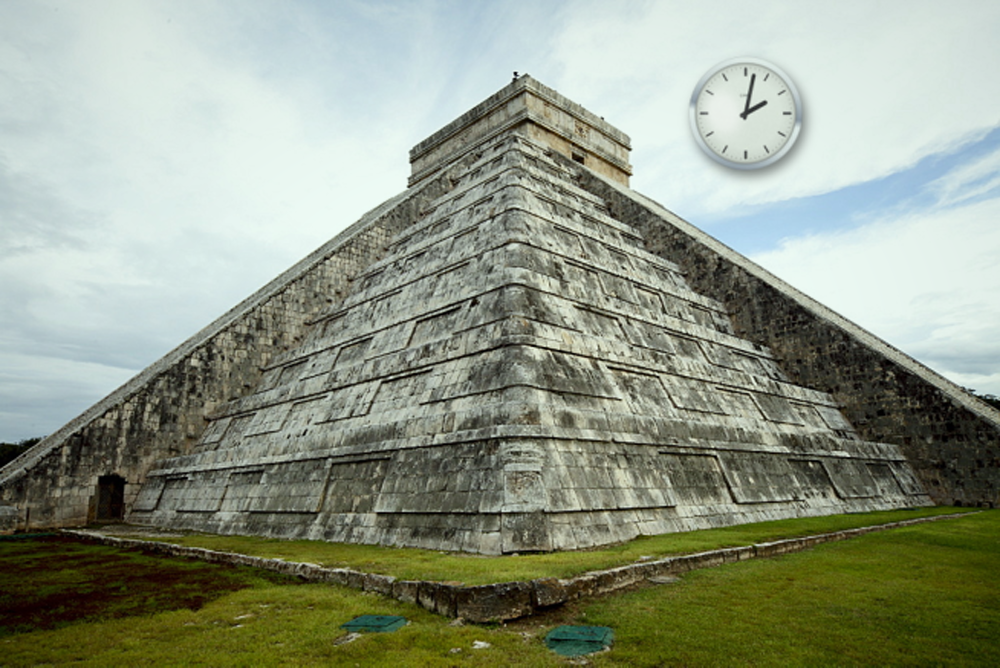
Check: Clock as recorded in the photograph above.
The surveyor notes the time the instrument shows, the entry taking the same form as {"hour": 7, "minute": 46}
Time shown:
{"hour": 2, "minute": 2}
